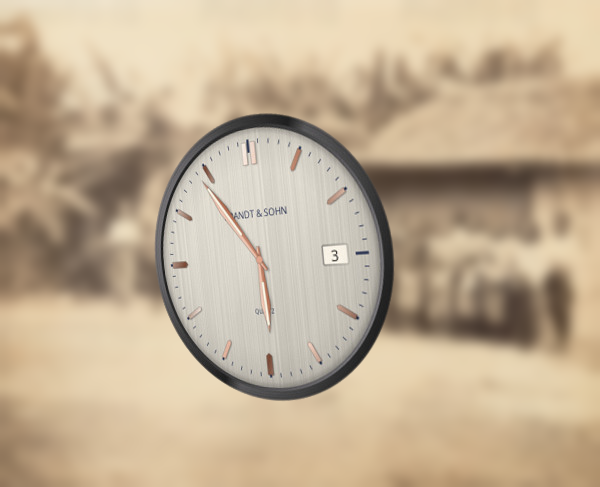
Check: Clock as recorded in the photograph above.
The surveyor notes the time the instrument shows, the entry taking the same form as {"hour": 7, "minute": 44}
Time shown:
{"hour": 5, "minute": 54}
